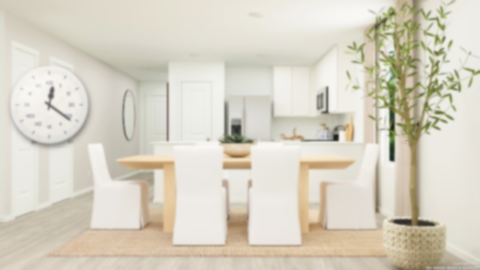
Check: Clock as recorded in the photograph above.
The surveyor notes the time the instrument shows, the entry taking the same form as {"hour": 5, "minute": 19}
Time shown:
{"hour": 12, "minute": 21}
